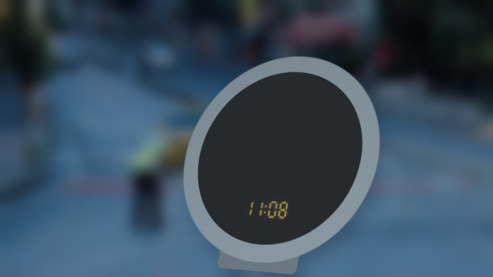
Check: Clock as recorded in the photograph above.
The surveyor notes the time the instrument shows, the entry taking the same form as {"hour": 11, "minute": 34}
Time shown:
{"hour": 11, "minute": 8}
